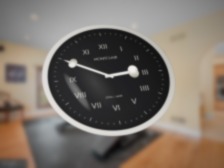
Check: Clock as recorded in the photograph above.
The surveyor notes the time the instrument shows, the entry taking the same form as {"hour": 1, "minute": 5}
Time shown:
{"hour": 2, "minute": 50}
